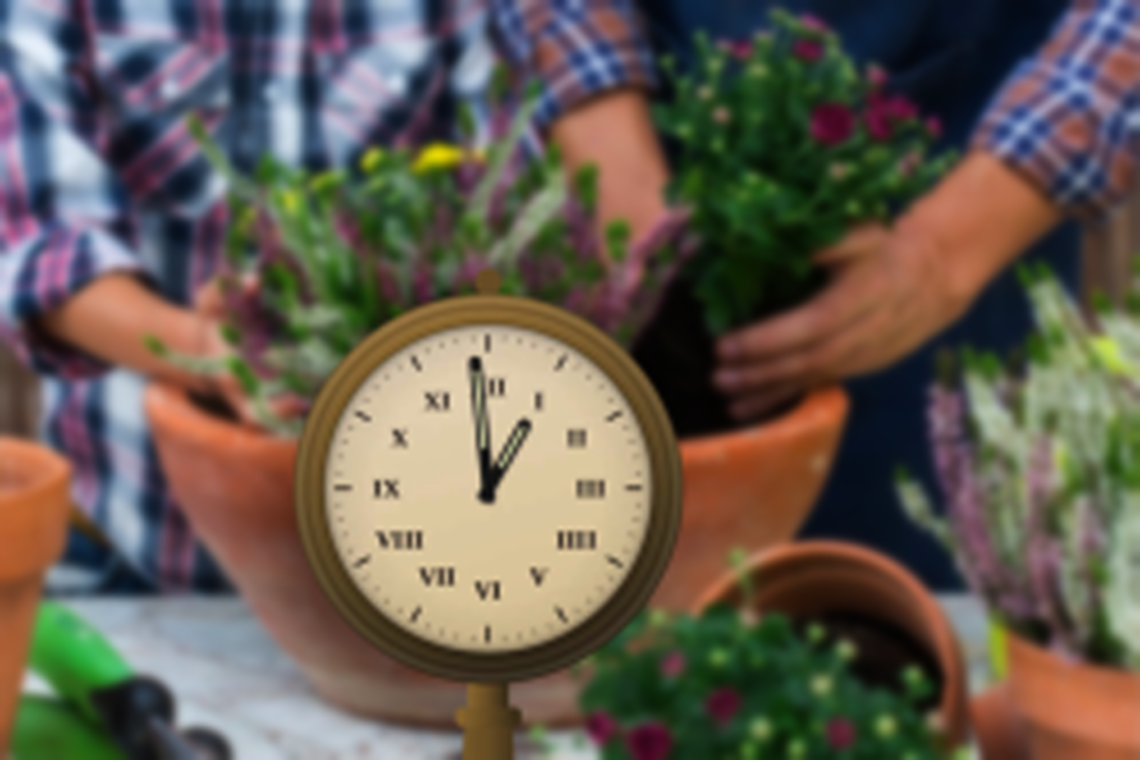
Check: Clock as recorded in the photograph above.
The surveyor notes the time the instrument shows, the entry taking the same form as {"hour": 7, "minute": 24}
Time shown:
{"hour": 12, "minute": 59}
